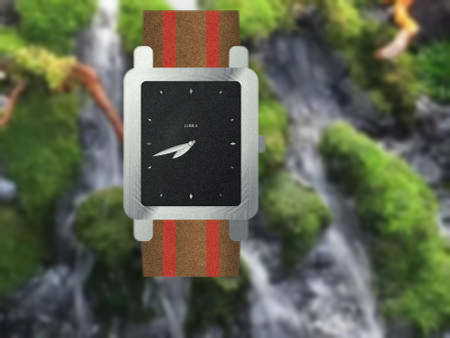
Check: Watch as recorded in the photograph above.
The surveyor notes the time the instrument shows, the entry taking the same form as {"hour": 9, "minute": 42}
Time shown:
{"hour": 7, "minute": 42}
